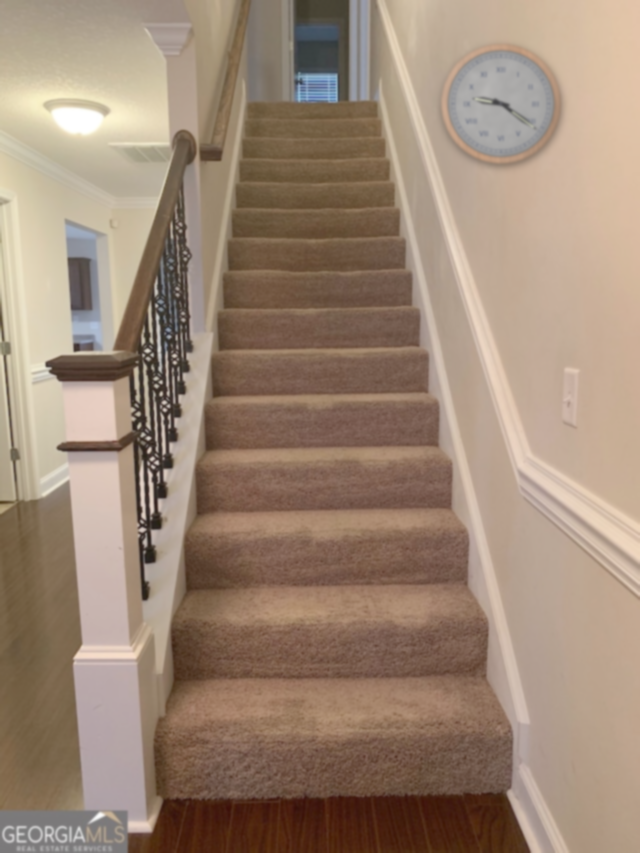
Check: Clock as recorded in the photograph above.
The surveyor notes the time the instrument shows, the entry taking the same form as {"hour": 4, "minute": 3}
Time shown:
{"hour": 9, "minute": 21}
